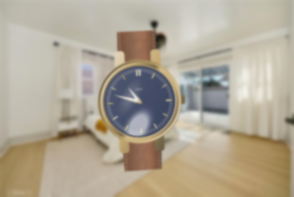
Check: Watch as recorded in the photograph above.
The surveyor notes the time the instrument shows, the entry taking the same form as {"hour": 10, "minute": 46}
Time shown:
{"hour": 10, "minute": 48}
